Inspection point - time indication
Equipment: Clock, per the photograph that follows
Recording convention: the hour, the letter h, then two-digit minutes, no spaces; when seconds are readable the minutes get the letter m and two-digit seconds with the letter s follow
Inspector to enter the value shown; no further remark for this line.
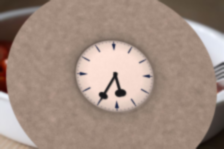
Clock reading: 5h35
